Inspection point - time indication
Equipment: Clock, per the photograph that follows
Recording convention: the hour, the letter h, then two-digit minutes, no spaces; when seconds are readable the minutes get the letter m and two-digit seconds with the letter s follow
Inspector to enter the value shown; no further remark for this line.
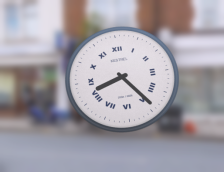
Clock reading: 8h24
